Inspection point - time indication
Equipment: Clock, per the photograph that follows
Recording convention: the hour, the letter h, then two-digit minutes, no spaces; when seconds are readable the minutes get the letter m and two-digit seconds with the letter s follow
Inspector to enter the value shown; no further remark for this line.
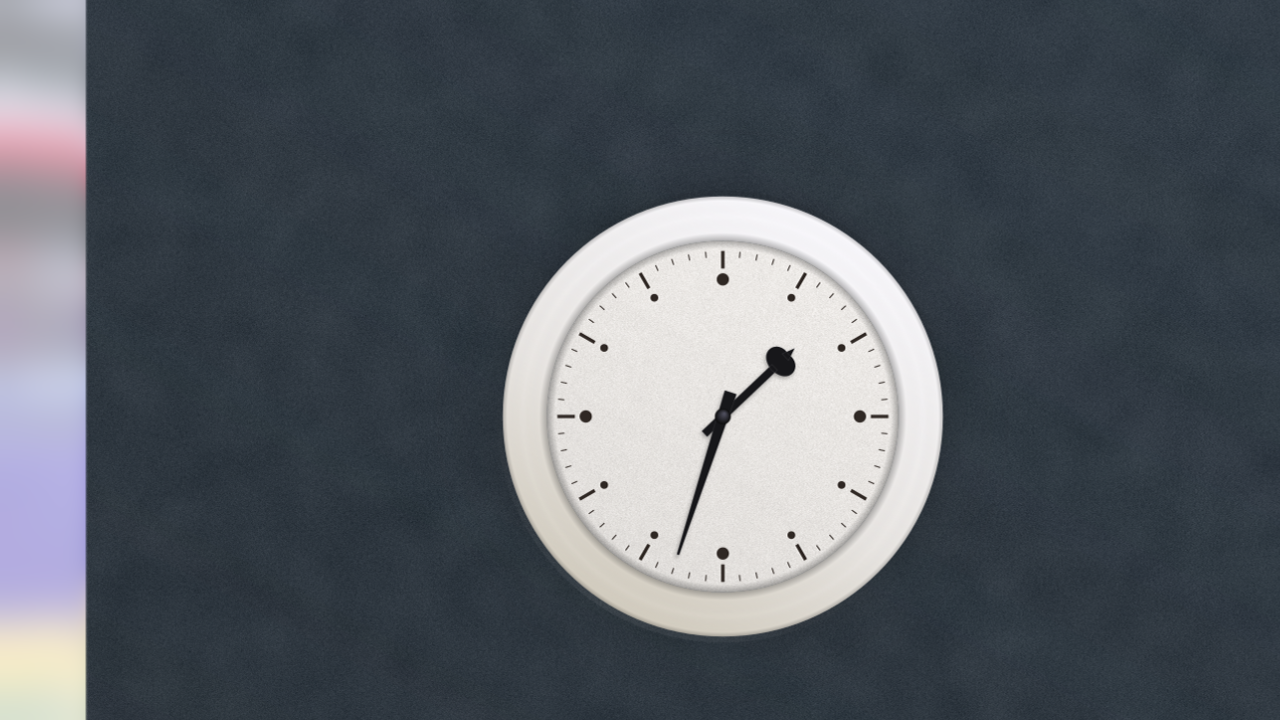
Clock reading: 1h33
